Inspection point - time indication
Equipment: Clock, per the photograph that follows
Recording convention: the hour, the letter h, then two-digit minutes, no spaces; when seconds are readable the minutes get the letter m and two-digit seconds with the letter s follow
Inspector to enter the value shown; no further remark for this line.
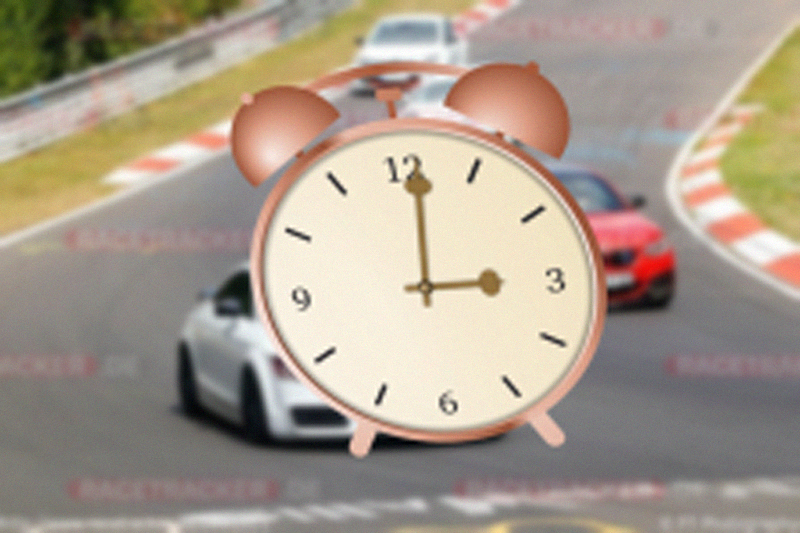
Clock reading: 3h01
